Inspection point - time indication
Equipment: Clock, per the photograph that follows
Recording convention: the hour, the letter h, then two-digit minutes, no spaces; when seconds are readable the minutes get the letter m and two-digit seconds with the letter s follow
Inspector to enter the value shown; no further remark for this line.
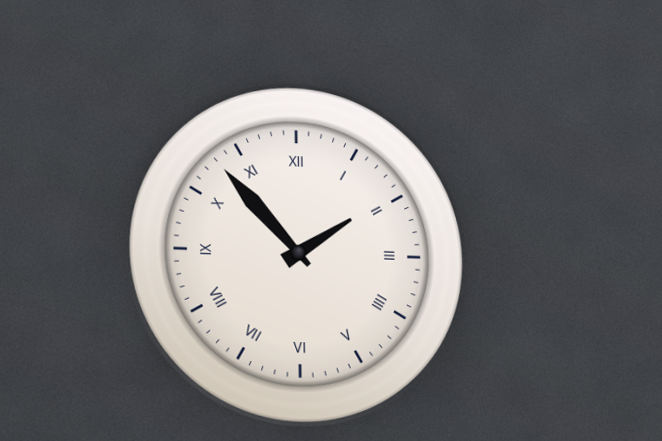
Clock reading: 1h53
